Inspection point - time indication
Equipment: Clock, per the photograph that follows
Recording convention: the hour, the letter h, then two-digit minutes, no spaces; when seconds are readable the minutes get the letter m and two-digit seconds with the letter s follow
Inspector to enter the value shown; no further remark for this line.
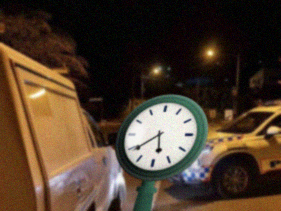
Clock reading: 5h39
